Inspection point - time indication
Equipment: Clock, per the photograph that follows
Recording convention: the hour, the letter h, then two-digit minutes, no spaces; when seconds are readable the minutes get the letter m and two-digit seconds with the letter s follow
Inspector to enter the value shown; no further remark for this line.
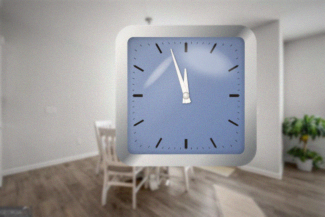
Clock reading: 11h57
